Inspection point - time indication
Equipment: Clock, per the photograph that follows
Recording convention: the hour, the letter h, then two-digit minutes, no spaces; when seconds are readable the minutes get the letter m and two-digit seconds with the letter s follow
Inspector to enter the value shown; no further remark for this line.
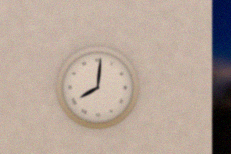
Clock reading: 8h01
